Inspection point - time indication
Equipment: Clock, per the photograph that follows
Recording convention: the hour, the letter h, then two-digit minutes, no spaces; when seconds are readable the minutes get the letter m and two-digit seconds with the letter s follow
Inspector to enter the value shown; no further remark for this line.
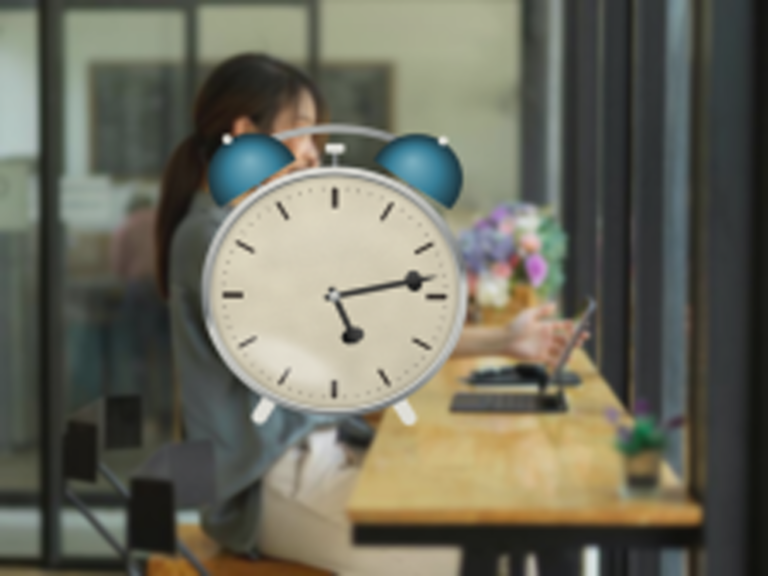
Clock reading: 5h13
